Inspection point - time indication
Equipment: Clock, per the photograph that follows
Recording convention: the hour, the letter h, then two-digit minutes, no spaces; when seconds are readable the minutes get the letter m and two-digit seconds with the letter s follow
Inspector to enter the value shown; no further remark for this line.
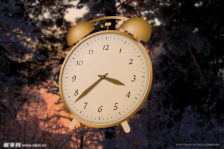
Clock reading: 3h38
